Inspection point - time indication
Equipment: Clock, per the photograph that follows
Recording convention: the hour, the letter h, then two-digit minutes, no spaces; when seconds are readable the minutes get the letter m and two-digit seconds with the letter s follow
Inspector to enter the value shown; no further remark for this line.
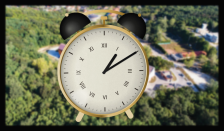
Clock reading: 1h10
